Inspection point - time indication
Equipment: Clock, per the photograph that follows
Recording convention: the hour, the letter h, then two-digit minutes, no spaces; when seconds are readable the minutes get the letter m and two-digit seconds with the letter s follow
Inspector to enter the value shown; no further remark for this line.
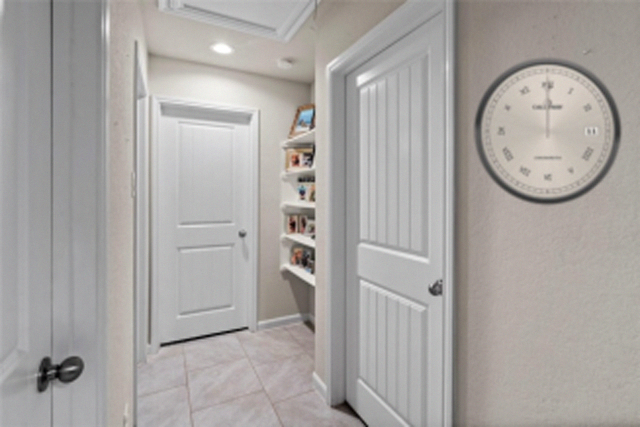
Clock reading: 12h00
